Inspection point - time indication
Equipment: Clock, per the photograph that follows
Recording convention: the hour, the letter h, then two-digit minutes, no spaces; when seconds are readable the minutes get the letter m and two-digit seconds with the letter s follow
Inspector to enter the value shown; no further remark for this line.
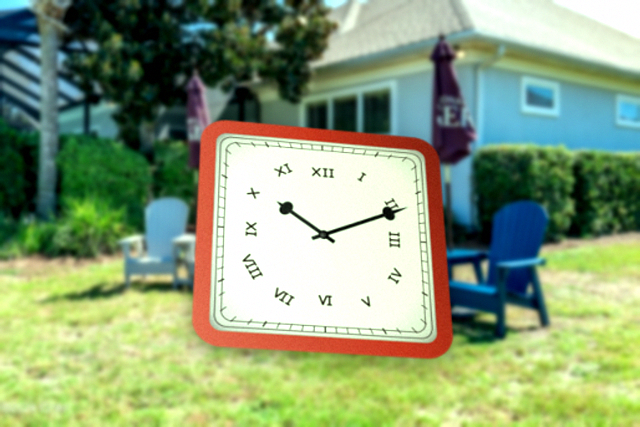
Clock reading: 10h11
